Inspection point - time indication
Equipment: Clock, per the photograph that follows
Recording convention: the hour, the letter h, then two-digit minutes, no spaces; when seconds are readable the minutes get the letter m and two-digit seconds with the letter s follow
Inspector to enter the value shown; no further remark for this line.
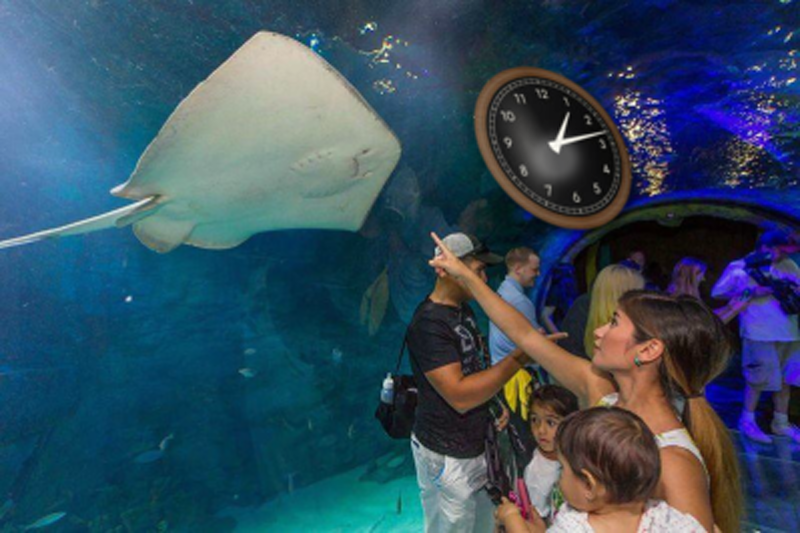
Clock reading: 1h13
